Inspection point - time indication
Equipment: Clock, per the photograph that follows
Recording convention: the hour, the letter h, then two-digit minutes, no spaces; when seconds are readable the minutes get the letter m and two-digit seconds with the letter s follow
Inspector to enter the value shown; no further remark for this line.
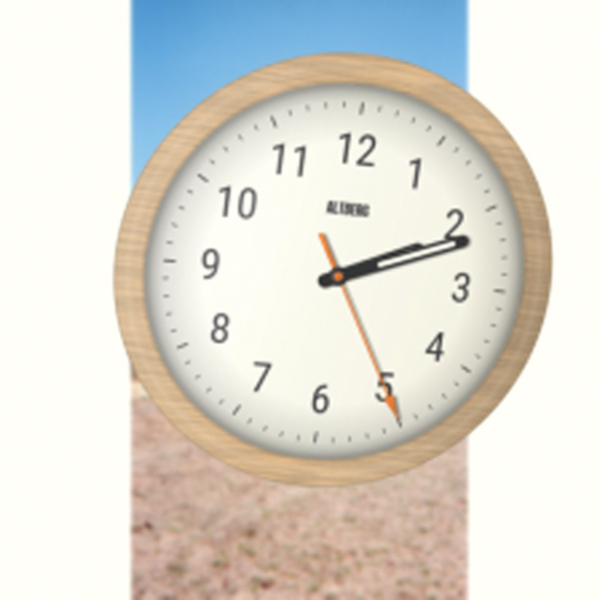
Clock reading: 2h11m25s
